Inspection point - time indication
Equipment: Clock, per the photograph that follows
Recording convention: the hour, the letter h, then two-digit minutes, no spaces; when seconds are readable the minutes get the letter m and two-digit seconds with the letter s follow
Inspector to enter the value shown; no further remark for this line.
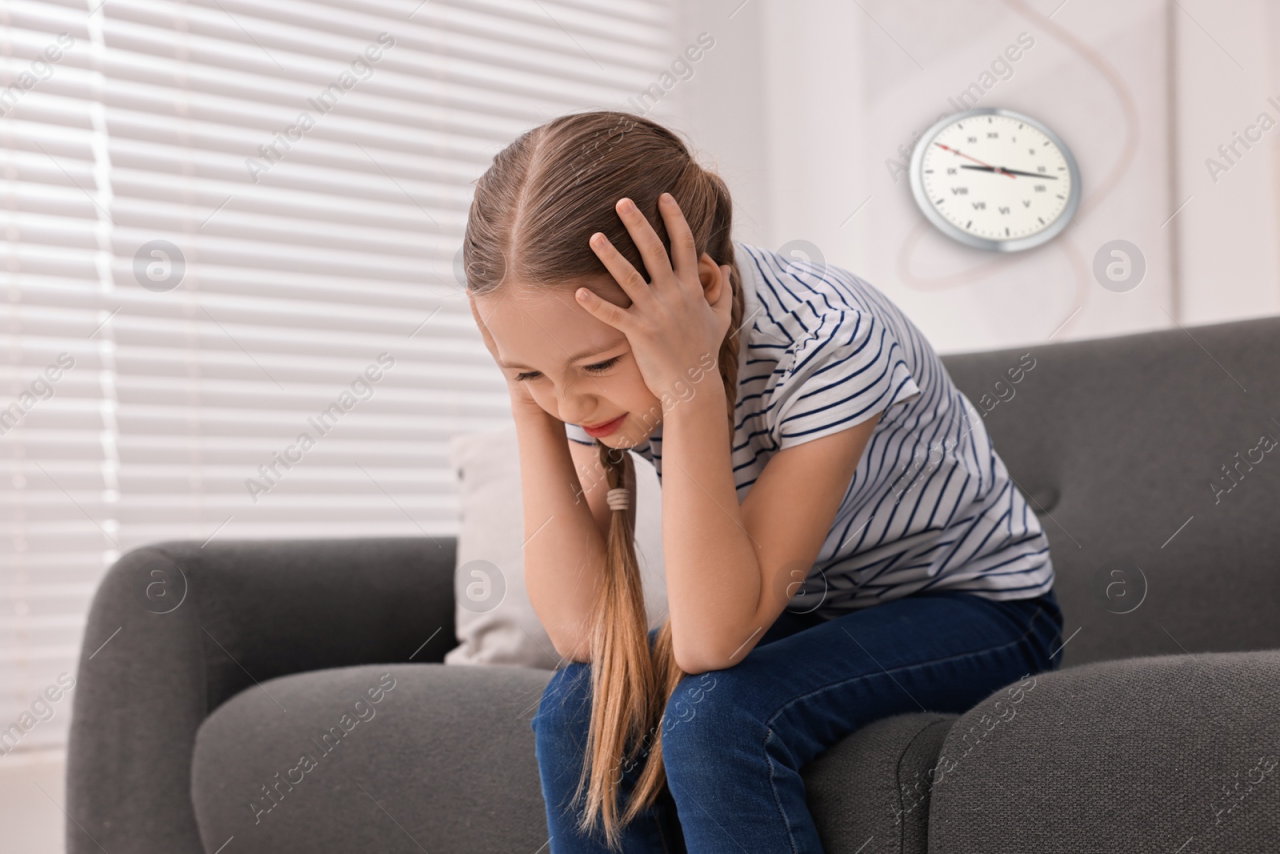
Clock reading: 9h16m50s
